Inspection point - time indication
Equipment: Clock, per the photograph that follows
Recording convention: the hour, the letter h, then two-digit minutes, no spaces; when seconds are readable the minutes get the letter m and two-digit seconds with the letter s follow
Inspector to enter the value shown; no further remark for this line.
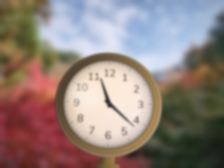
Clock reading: 11h22
